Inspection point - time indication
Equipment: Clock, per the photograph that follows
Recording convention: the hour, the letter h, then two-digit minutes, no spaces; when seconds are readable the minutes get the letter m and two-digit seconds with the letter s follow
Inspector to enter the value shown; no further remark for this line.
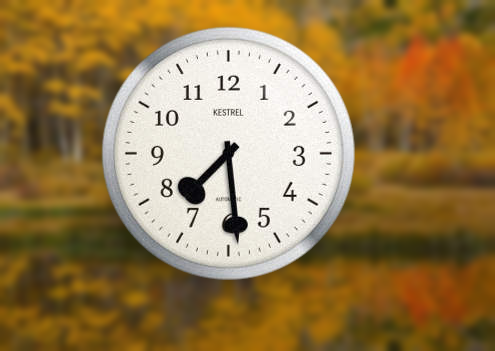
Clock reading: 7h29
